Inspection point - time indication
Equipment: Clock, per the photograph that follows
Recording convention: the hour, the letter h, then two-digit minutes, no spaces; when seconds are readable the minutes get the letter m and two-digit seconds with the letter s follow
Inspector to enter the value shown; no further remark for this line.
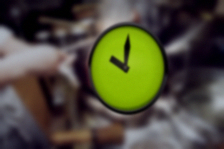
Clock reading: 10h01
